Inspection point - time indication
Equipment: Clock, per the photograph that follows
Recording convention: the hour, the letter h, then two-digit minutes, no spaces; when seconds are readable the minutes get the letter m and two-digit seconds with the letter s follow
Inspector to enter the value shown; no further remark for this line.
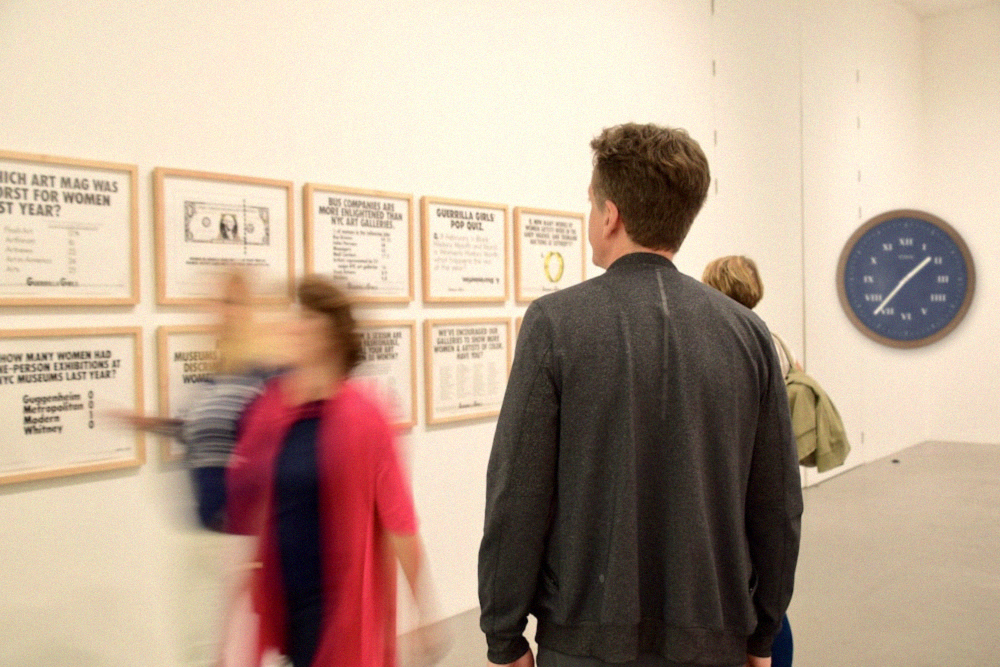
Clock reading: 1h37
